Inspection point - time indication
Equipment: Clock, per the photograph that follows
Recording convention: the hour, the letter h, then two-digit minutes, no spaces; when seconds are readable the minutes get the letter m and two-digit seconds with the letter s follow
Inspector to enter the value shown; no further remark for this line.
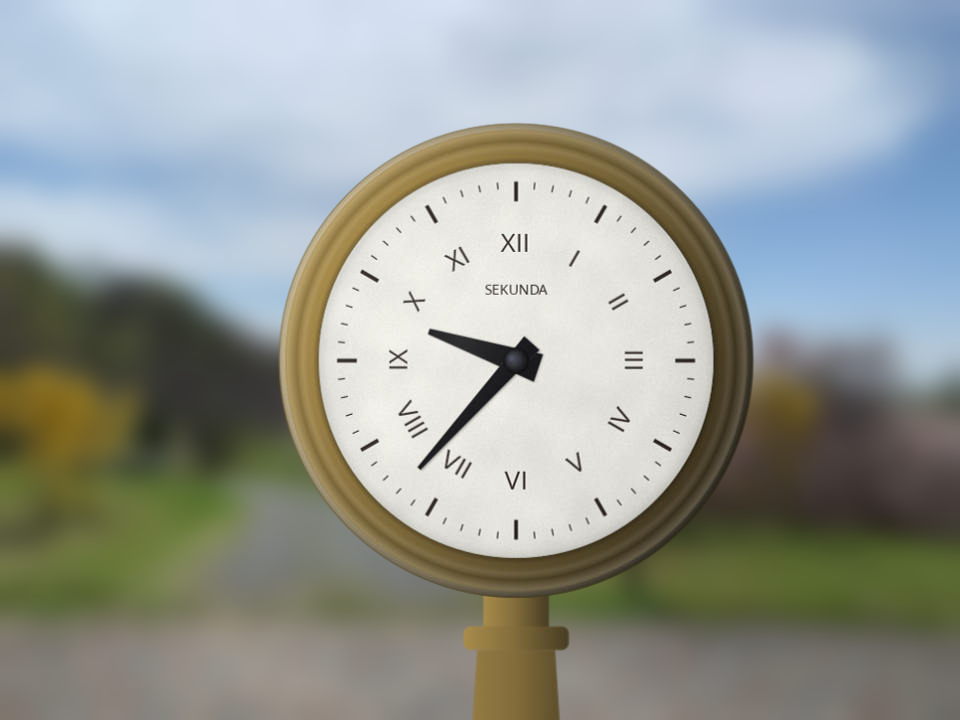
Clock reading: 9h37
